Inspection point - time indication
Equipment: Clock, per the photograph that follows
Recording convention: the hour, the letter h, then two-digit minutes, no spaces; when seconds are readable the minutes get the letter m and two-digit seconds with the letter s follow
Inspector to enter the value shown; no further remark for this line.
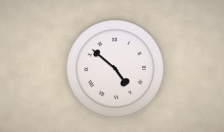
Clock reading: 4h52
